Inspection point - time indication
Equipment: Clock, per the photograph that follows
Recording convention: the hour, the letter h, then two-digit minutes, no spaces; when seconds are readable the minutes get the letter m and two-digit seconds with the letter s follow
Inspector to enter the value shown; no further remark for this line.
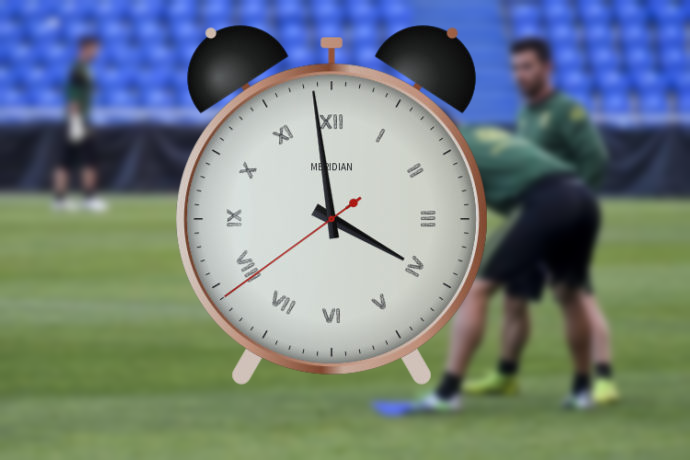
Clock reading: 3h58m39s
